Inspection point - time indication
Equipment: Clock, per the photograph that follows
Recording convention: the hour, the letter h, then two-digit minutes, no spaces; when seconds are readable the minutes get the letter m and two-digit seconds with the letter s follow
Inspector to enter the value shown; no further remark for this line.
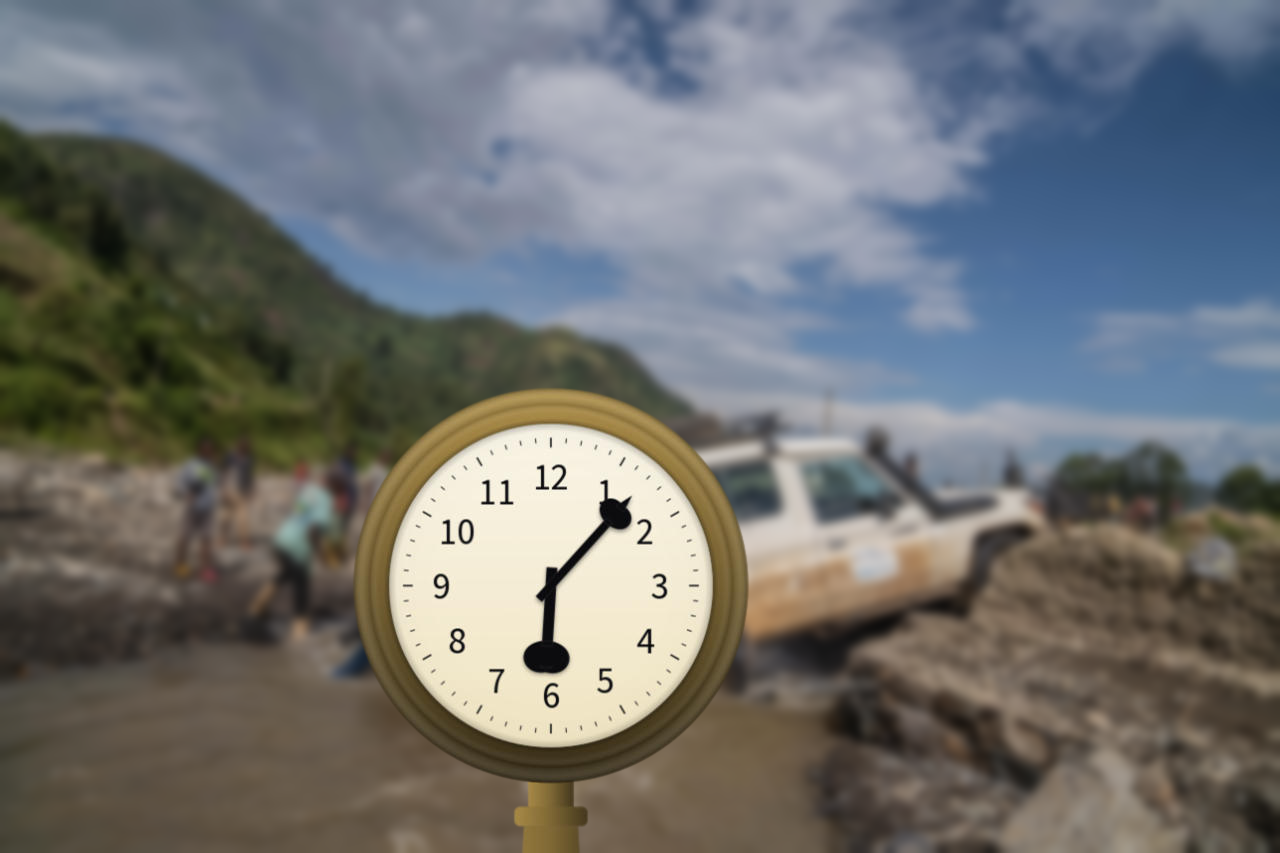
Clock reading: 6h07
